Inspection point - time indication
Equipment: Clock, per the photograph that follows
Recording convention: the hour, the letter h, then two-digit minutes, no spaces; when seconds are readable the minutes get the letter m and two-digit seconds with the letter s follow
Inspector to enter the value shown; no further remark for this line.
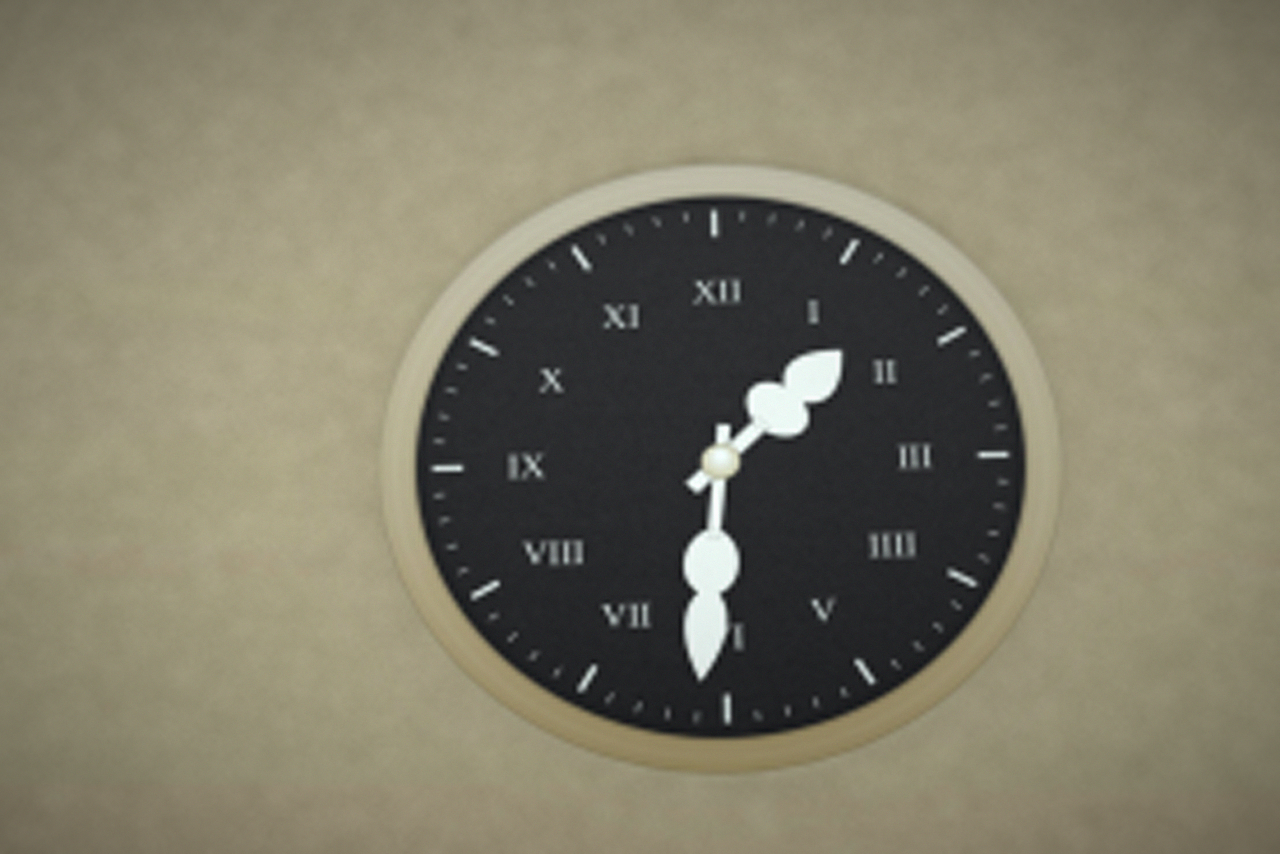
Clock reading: 1h31
